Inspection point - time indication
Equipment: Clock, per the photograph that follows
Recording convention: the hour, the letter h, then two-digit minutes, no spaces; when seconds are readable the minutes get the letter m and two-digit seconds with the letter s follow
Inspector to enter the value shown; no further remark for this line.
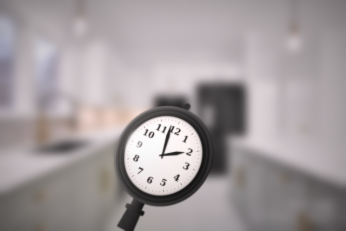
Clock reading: 1h58
